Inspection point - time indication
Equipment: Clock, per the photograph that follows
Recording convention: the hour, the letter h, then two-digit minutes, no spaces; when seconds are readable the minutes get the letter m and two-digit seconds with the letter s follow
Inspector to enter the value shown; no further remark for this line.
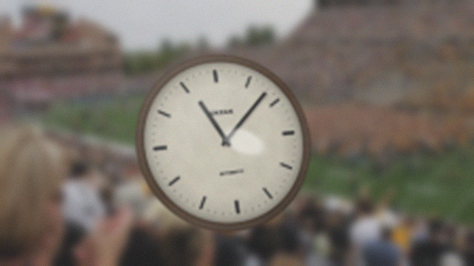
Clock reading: 11h08
